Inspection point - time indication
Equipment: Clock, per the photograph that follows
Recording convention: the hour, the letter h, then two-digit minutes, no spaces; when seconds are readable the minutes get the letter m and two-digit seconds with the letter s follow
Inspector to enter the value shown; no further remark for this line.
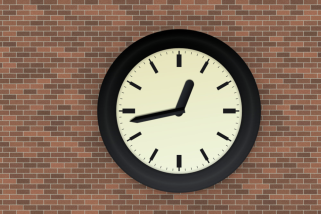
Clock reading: 12h43
